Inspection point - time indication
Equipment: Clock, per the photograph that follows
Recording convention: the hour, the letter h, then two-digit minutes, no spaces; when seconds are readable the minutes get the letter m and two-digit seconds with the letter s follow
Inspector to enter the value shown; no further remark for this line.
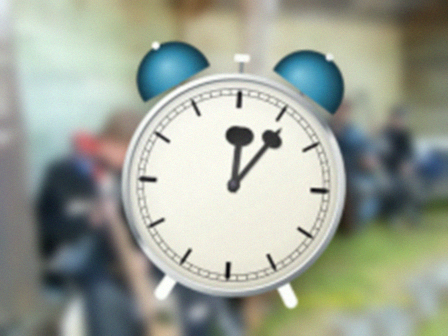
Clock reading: 12h06
